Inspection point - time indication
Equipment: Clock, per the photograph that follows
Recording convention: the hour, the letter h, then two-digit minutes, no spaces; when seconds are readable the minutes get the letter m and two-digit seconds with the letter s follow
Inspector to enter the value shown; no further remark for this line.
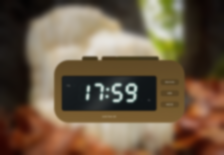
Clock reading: 17h59
